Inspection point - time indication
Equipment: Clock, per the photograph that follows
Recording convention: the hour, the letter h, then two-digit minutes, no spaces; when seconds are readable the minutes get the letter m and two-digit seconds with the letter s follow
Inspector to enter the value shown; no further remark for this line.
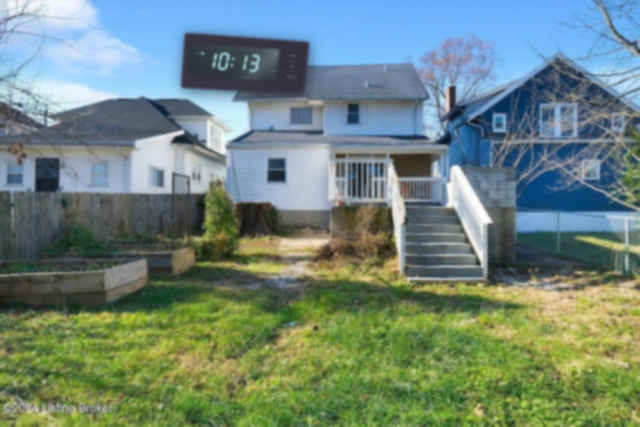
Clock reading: 10h13
